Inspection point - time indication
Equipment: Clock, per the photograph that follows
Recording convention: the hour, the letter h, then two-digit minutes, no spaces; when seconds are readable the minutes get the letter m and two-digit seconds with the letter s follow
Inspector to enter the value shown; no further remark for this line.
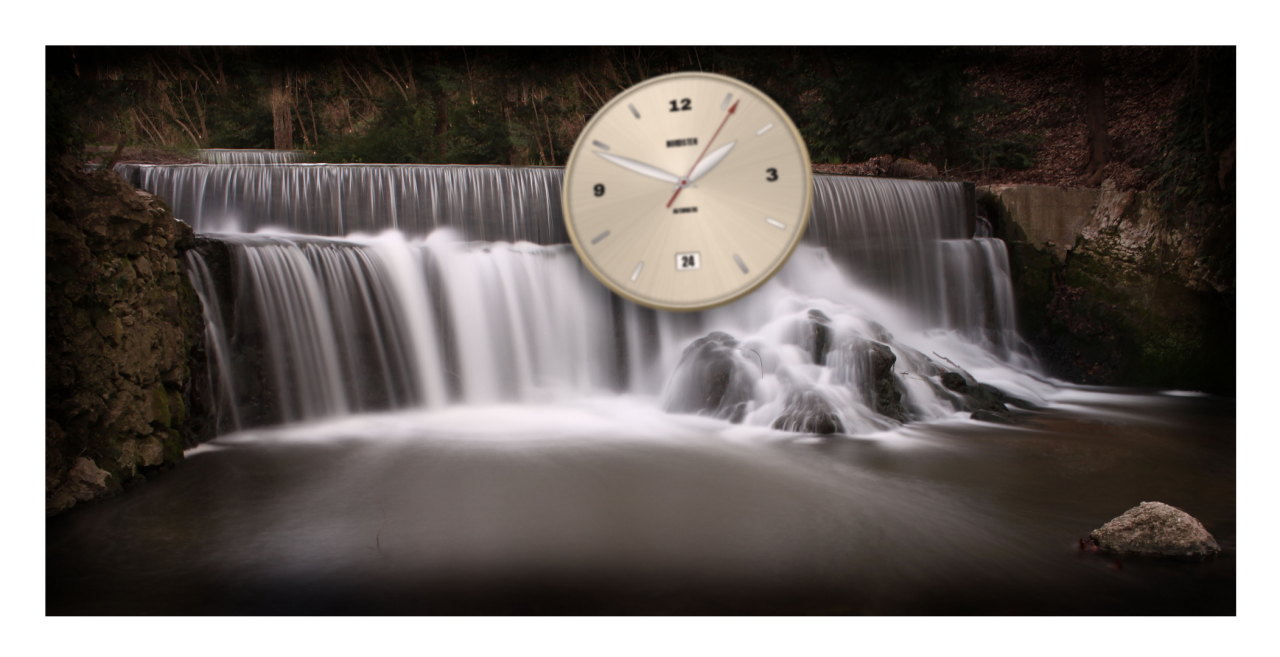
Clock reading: 1h49m06s
